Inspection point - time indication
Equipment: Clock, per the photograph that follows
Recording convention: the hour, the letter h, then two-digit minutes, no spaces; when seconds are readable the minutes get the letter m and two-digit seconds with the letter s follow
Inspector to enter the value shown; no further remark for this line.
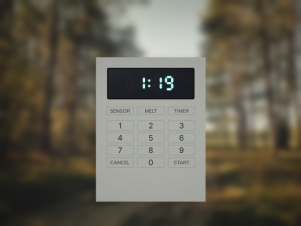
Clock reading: 1h19
